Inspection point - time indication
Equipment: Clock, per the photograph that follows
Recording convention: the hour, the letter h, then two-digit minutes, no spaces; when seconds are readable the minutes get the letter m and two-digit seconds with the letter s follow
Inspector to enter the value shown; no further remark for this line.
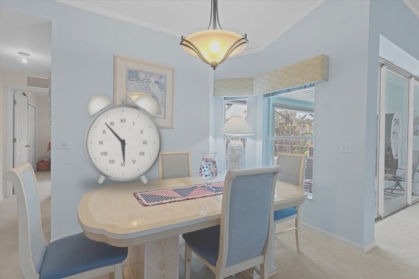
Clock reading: 5h53
